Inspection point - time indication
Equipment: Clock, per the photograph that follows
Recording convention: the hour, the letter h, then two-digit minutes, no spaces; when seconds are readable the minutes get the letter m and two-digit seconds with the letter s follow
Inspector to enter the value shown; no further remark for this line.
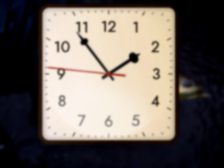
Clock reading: 1h53m46s
